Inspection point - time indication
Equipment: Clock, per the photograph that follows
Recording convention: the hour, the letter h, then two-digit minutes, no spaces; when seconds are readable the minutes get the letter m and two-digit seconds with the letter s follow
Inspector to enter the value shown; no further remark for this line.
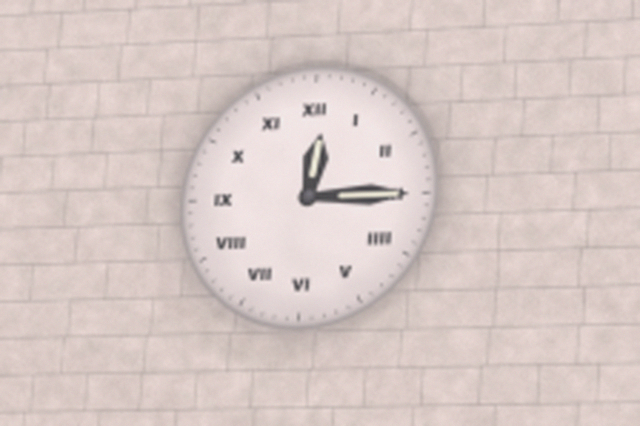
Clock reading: 12h15
